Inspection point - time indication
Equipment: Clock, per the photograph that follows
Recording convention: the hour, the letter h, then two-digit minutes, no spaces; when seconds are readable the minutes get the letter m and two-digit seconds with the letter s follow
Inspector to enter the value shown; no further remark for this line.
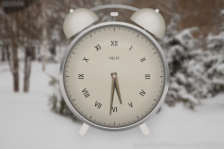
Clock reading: 5h31
